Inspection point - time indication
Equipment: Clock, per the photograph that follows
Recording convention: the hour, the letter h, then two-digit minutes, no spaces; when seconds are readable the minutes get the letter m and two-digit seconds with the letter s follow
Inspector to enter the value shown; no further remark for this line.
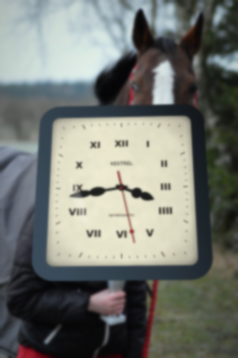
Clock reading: 3h43m28s
